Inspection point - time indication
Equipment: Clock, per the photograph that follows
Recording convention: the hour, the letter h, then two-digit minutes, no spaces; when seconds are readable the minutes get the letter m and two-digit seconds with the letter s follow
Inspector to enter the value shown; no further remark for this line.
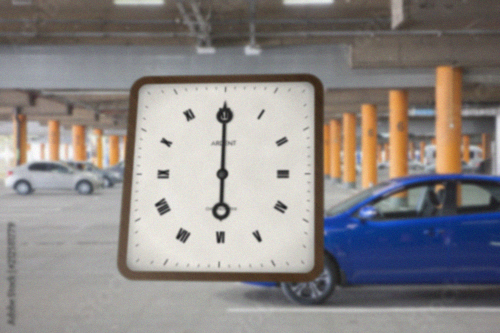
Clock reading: 6h00
